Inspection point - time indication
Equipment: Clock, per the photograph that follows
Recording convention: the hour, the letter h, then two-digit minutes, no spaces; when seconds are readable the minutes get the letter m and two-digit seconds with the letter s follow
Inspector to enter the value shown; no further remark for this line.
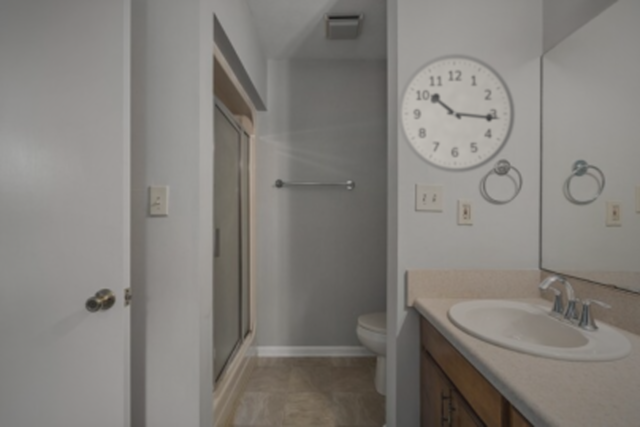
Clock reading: 10h16
